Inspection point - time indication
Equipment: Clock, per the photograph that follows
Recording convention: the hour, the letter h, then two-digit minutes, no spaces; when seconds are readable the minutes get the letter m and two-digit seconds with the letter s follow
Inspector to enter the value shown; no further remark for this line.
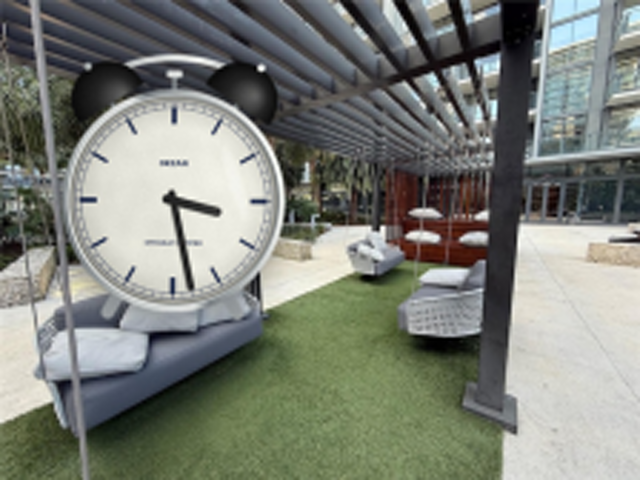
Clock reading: 3h28
